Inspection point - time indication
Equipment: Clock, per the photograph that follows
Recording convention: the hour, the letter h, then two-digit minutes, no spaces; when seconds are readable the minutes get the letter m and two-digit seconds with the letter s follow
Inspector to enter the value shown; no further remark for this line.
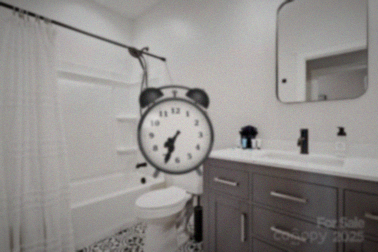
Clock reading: 7h34
